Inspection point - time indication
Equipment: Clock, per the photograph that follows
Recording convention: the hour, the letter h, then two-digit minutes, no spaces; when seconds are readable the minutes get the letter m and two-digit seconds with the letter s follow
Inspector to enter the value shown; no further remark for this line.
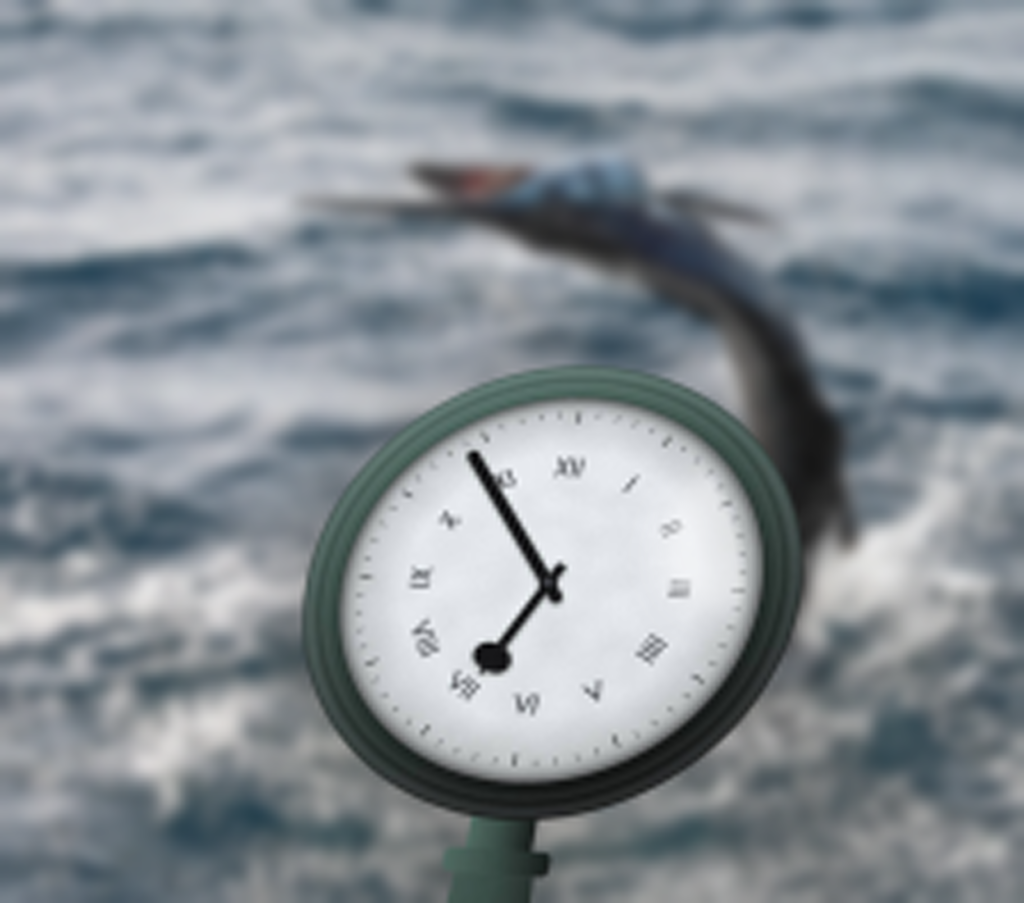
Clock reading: 6h54
